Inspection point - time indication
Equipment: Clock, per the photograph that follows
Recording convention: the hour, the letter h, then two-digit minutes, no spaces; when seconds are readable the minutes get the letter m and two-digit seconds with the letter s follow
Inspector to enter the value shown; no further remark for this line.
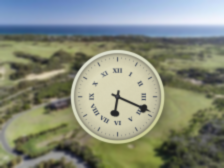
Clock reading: 6h19
